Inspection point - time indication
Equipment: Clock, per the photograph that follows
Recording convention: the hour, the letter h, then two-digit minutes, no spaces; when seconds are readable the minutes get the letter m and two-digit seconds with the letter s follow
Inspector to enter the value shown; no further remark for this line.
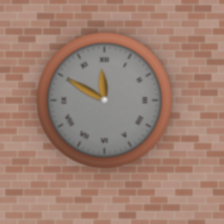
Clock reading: 11h50
